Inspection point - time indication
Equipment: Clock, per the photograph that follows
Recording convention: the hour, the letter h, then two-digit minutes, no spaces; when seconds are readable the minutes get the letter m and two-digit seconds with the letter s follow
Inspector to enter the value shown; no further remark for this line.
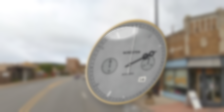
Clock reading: 2h11
